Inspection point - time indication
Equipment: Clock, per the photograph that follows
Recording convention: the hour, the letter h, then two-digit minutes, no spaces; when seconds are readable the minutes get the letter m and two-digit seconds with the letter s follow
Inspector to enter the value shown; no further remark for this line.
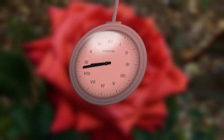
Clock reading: 8h43
